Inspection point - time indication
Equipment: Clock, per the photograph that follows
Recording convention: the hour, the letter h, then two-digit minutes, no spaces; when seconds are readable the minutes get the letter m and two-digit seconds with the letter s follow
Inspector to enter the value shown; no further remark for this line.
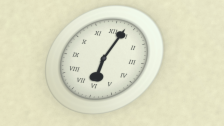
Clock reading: 6h03
